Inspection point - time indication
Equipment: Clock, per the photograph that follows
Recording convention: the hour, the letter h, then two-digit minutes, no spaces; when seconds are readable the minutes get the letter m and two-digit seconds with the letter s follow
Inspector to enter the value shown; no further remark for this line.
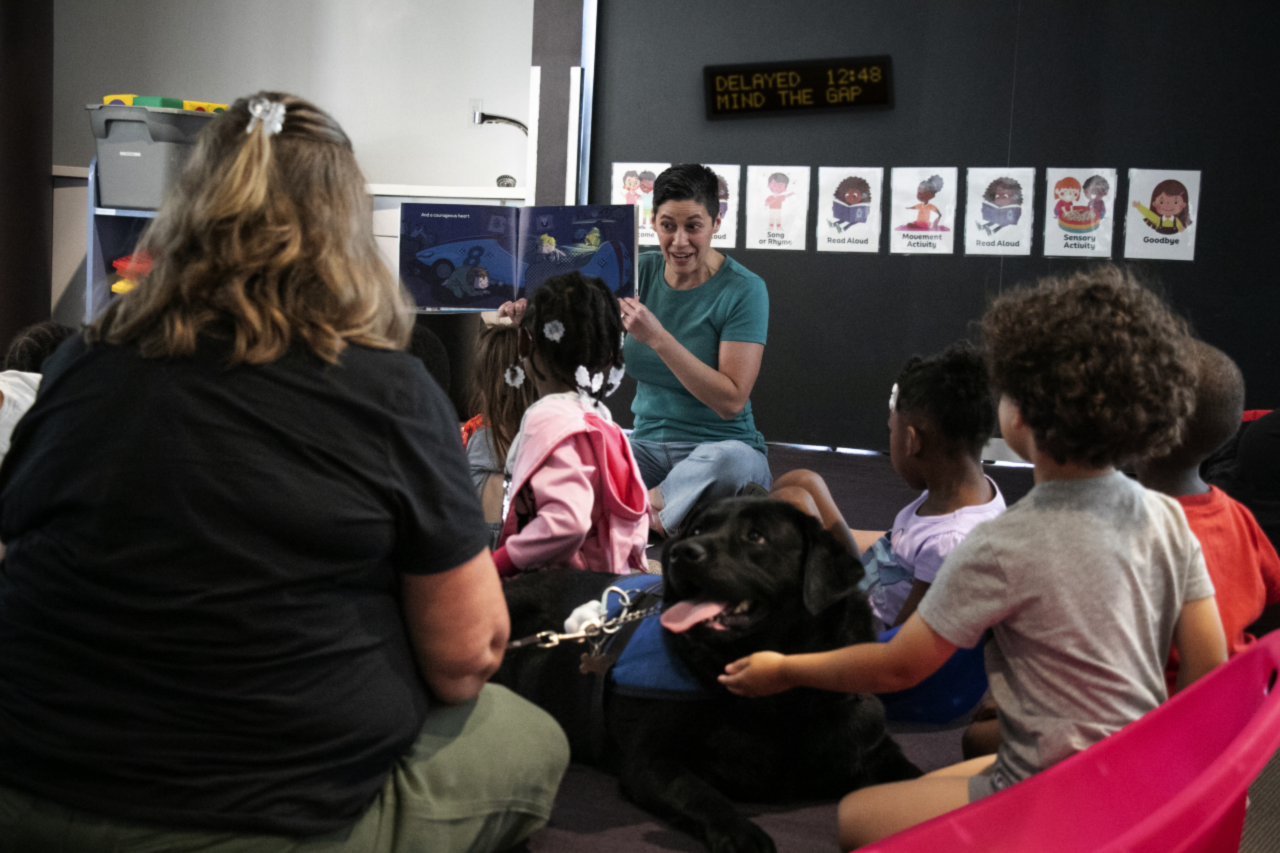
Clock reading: 12h48
